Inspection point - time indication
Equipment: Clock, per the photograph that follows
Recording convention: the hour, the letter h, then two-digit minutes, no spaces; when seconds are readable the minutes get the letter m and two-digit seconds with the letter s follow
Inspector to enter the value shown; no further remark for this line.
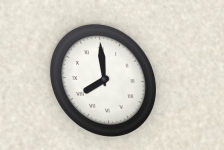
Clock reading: 8h00
